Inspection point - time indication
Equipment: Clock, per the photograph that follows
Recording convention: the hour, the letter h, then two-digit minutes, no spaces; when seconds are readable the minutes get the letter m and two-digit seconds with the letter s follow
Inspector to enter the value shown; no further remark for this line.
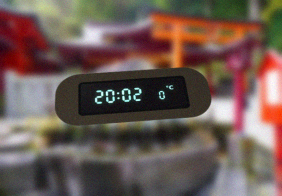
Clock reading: 20h02
